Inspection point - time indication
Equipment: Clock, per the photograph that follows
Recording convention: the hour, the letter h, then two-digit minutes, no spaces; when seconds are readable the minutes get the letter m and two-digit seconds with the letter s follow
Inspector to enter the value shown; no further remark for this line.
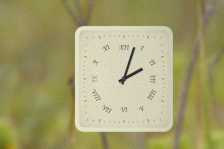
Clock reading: 2h03
